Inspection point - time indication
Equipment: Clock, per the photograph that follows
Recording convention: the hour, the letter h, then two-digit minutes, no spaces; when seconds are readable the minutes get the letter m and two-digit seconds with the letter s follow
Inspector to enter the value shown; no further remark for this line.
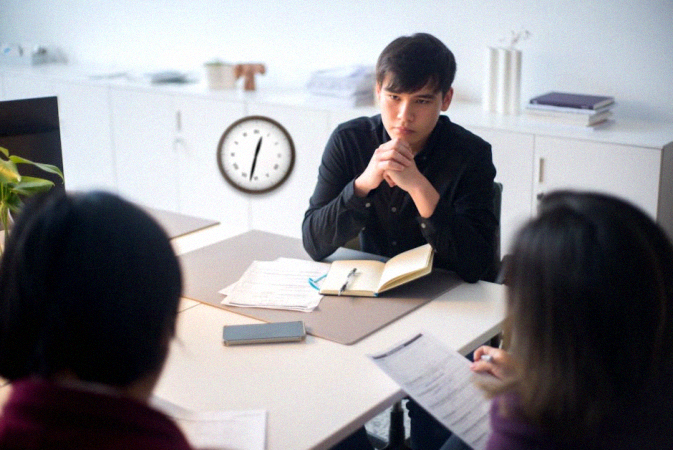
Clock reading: 12h32
